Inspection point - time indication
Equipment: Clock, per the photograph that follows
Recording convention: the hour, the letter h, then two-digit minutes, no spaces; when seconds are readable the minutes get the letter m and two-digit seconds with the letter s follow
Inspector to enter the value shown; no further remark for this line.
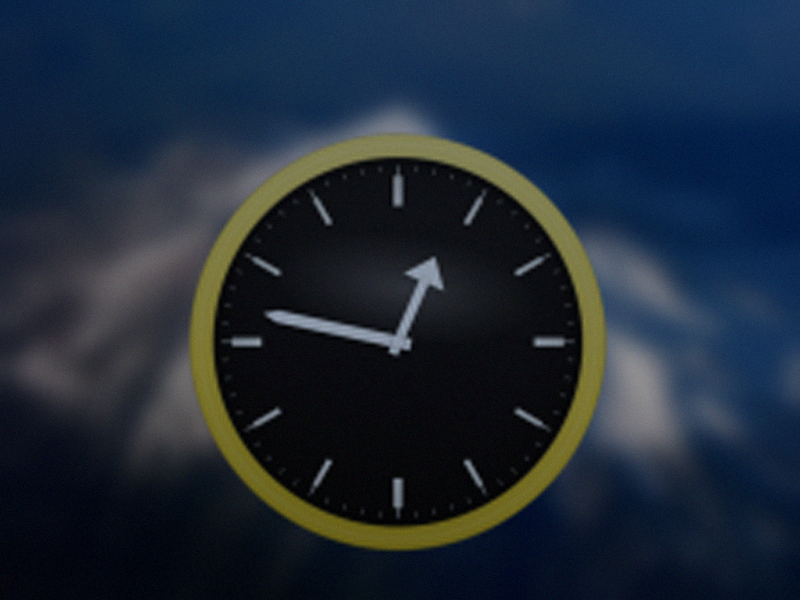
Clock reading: 12h47
